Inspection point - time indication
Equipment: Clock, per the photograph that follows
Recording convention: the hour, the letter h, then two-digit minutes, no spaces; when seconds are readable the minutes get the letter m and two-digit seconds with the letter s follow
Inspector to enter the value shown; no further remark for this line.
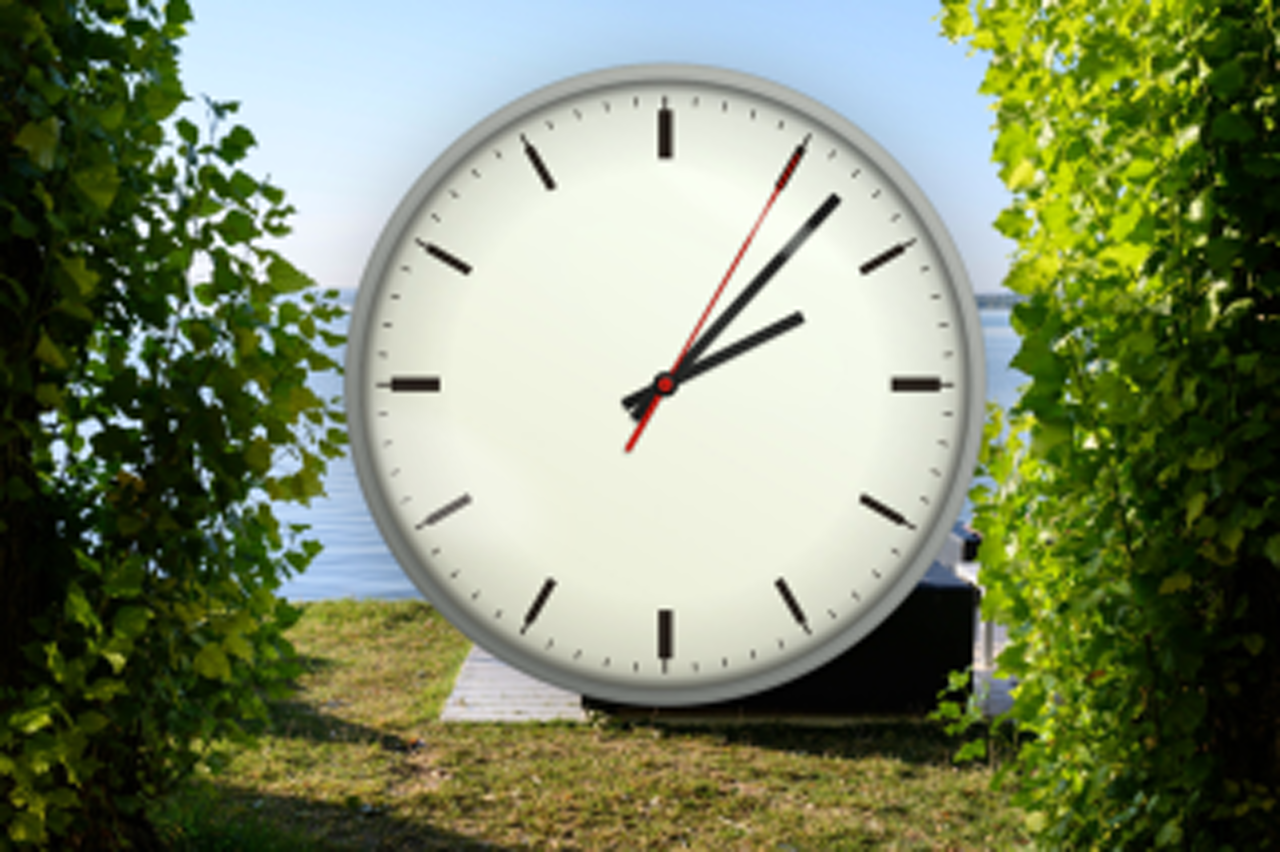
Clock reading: 2h07m05s
